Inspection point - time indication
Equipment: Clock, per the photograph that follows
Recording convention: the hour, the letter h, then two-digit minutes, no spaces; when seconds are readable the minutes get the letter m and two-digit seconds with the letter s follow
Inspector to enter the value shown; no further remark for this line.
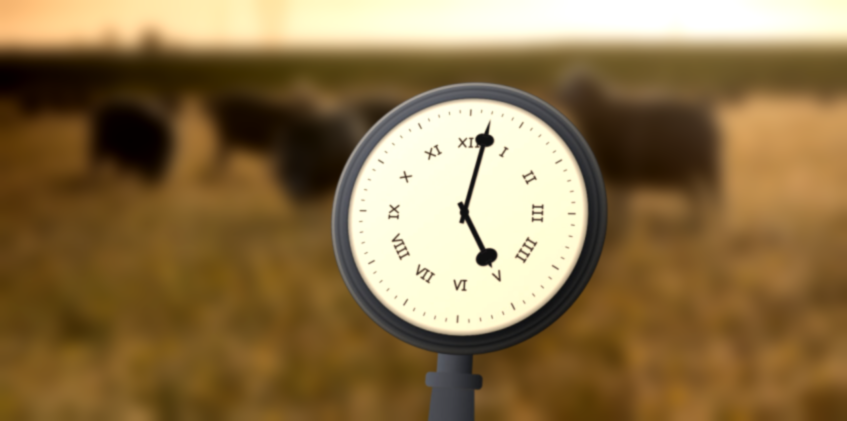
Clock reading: 5h02
